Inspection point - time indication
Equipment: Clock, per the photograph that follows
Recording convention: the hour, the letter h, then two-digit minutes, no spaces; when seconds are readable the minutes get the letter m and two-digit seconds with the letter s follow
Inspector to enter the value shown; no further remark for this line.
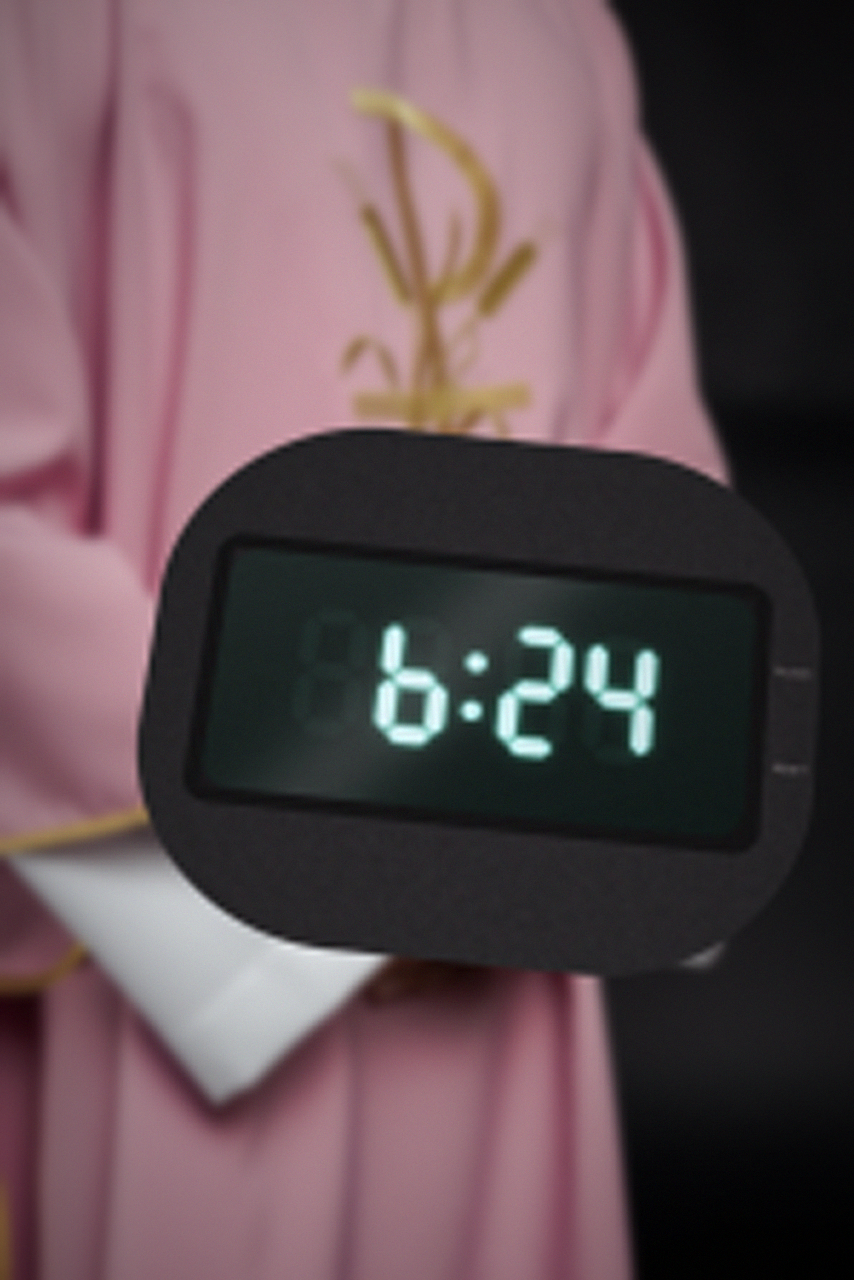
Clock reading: 6h24
